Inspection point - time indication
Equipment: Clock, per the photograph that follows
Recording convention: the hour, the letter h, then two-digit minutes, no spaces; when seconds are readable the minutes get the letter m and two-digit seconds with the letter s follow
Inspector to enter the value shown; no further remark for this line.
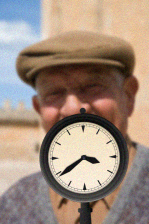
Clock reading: 3h39
